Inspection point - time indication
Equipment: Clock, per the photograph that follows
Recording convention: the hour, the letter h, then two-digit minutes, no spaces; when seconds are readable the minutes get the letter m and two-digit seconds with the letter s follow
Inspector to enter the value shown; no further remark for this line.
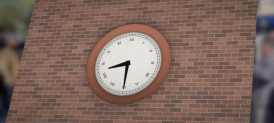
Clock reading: 8h30
